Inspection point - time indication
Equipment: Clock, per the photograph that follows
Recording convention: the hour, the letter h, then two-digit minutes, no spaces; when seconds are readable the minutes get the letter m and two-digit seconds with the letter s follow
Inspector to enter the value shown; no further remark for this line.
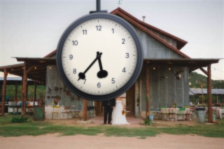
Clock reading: 5h37
